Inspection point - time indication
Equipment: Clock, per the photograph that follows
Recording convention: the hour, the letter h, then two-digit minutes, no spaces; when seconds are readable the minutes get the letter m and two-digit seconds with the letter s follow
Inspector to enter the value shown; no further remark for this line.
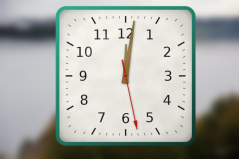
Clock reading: 12h01m28s
